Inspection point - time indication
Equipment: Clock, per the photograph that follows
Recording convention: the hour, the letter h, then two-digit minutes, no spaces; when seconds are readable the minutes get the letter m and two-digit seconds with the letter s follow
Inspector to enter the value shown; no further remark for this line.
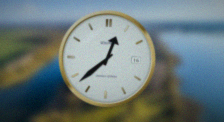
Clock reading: 12h38
